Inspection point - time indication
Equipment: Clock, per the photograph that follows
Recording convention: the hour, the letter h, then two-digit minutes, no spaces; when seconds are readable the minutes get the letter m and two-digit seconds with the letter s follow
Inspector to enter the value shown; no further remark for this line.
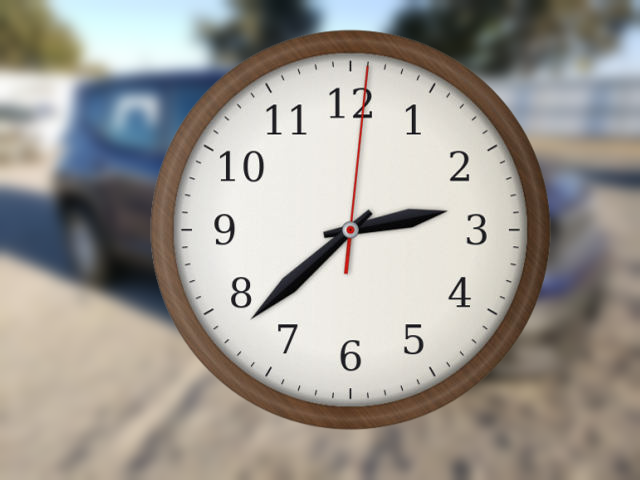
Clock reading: 2h38m01s
